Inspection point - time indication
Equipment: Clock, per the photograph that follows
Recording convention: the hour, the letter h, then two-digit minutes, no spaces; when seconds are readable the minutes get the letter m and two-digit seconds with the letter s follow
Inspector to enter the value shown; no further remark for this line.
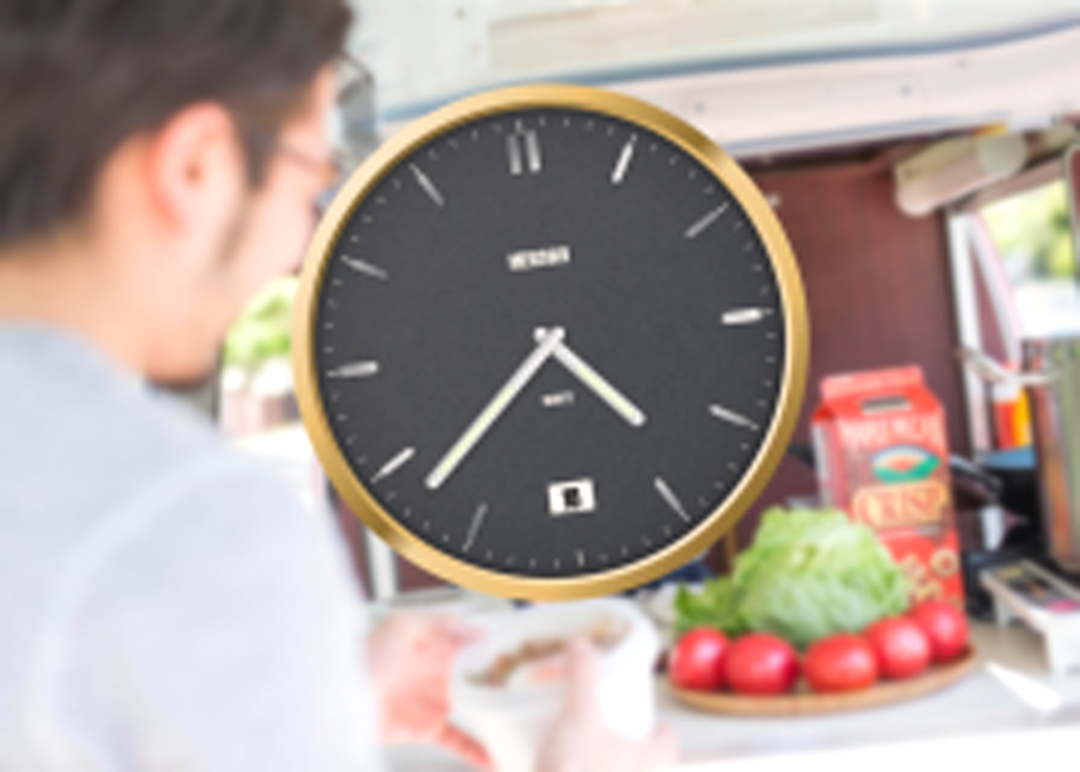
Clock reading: 4h38
